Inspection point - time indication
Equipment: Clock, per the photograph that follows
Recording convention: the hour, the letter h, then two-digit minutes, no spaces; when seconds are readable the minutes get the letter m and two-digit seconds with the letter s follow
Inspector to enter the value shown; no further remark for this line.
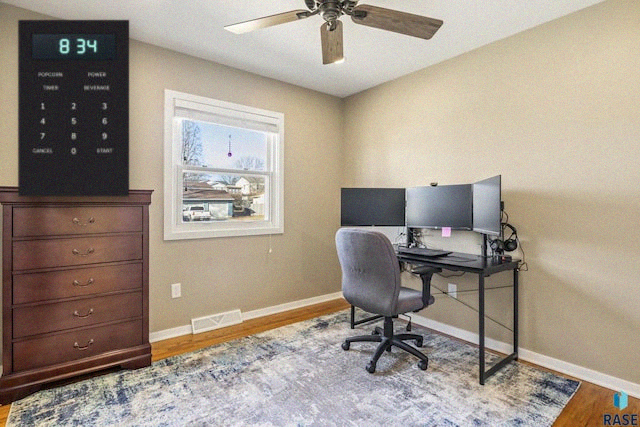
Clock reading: 8h34
